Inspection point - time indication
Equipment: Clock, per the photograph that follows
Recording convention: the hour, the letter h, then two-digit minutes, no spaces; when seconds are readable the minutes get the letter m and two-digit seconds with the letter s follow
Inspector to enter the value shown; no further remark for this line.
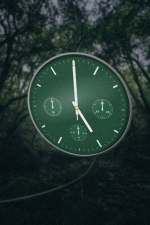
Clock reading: 5h00
